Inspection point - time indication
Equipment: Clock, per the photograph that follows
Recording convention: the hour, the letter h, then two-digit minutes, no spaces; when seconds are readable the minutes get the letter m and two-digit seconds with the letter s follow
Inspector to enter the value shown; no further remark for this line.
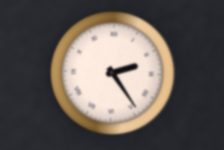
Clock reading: 2h24
